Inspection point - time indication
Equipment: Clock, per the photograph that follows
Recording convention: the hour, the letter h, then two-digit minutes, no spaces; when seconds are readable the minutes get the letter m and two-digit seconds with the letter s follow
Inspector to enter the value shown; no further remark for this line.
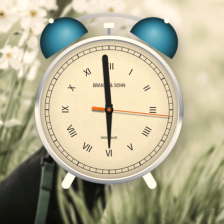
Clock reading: 5h59m16s
